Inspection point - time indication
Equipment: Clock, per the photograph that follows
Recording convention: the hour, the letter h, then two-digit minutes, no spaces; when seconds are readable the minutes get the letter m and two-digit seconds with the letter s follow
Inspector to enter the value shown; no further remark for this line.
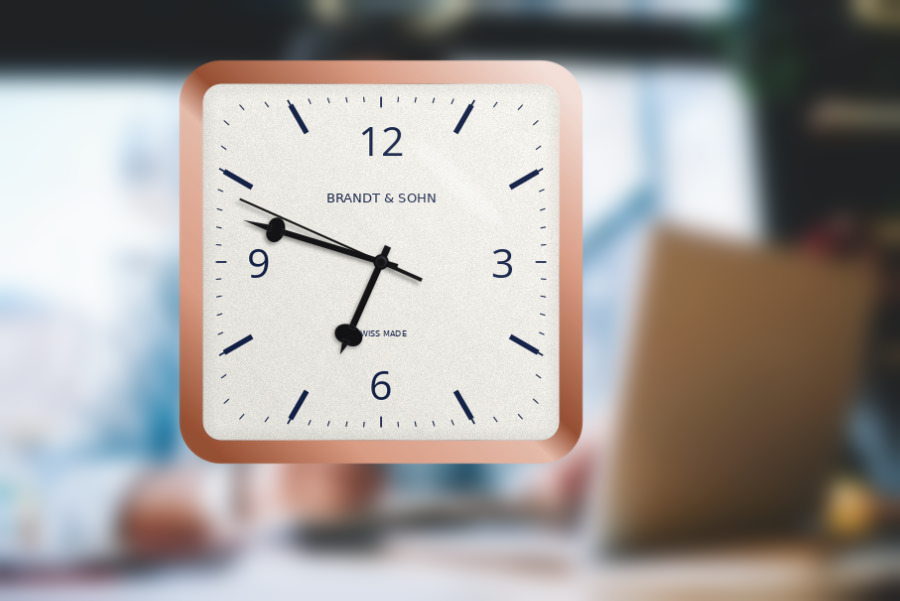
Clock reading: 6h47m49s
